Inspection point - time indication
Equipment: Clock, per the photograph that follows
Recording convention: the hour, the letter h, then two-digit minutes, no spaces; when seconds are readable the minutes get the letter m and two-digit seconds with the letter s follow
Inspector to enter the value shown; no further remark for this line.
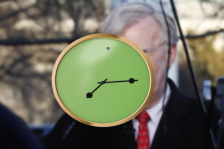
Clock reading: 7h13
